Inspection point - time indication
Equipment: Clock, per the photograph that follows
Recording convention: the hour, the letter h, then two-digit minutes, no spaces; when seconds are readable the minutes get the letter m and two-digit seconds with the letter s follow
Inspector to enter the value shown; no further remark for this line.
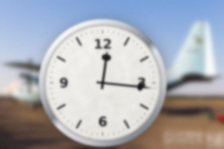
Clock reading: 12h16
